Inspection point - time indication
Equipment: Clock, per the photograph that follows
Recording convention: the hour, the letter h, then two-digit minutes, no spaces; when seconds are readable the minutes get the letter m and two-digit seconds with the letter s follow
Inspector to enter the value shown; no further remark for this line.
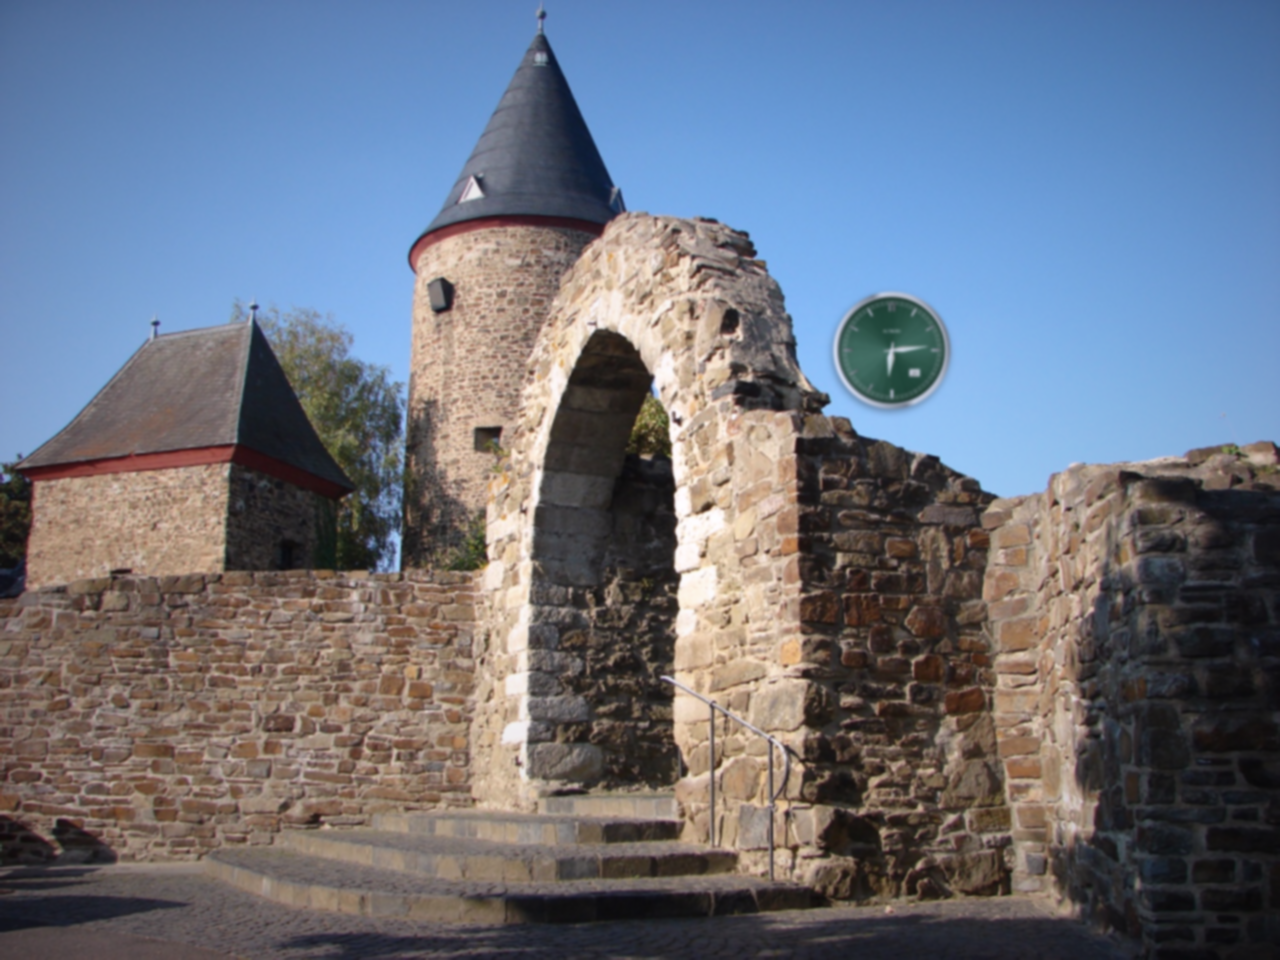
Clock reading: 6h14
